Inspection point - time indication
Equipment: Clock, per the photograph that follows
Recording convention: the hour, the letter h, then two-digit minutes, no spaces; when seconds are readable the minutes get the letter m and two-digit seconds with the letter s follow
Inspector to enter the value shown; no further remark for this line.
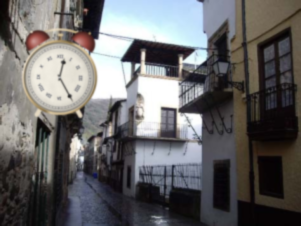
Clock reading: 12h25
